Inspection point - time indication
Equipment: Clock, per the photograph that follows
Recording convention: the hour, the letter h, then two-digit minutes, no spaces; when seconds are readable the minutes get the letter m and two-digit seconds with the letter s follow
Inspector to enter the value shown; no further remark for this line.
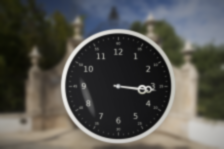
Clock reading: 3h16
